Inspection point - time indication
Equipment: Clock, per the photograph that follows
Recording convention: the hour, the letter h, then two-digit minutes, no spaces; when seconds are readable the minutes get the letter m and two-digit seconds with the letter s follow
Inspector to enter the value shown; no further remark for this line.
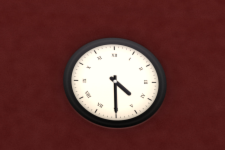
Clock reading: 4h30
